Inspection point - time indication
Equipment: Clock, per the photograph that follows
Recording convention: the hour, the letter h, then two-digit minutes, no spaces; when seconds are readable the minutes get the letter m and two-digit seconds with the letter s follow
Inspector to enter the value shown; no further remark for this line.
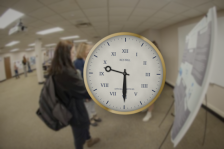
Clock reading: 9h30
